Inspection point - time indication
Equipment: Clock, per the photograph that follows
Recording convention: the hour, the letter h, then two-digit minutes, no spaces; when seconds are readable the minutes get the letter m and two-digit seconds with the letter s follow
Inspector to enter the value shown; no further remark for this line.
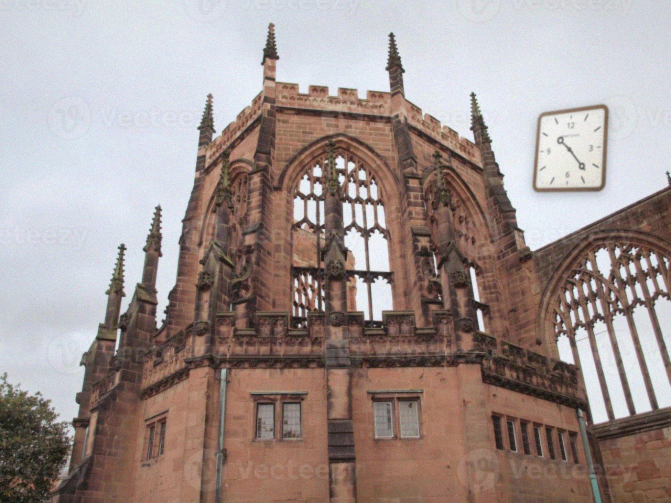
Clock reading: 10h23
